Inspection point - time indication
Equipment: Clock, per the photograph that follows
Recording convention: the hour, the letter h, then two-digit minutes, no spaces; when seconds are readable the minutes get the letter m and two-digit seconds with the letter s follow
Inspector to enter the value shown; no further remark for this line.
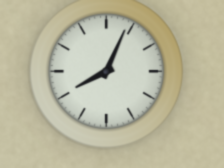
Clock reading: 8h04
